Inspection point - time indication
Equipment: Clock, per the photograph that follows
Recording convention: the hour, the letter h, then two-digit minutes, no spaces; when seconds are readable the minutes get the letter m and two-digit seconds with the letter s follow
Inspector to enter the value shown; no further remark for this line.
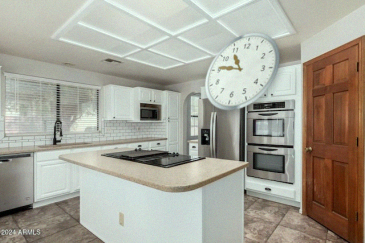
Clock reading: 10h46
